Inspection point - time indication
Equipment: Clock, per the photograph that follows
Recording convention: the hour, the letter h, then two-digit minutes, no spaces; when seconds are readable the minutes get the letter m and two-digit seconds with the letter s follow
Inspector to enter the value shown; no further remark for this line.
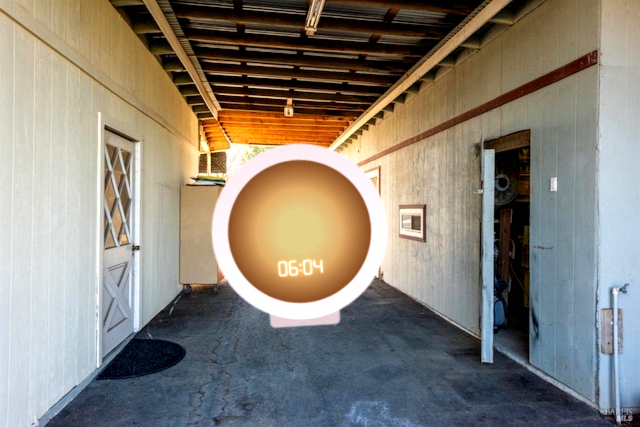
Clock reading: 6h04
